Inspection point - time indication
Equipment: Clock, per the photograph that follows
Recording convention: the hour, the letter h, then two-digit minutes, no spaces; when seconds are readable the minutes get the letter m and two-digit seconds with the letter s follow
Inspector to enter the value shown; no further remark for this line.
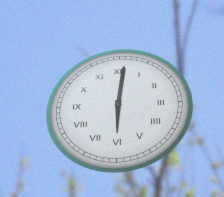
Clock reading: 6h01
